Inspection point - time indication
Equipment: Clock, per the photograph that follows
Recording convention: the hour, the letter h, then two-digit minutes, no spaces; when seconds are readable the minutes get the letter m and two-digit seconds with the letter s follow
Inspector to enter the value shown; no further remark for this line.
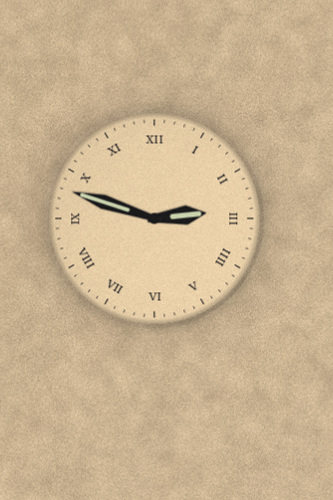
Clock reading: 2h48
